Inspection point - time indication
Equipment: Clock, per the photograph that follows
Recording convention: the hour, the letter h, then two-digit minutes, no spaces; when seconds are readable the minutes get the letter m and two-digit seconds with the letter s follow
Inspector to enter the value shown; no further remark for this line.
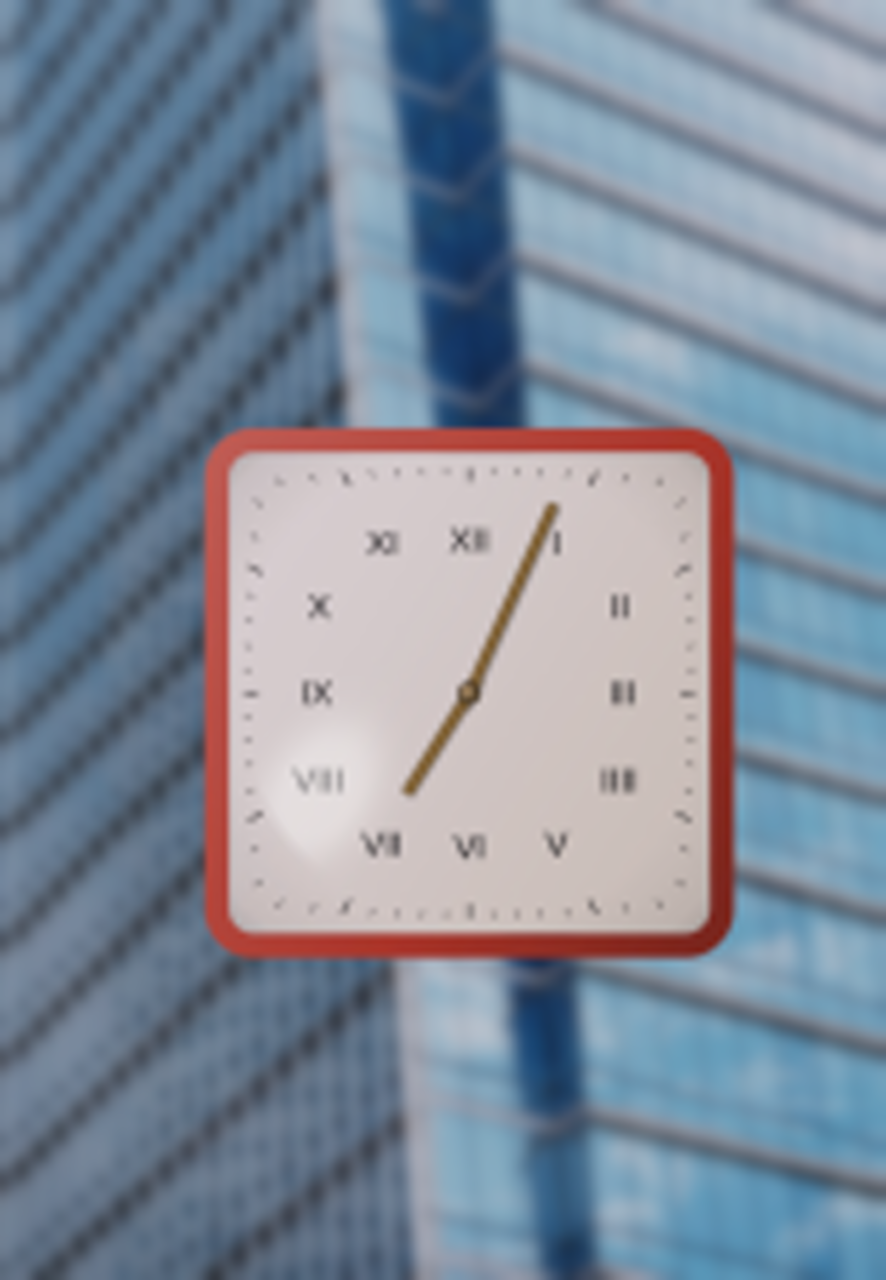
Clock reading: 7h04
